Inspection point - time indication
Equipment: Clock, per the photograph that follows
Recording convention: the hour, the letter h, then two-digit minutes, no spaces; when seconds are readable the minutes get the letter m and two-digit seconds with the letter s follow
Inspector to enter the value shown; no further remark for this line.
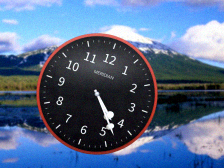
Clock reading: 4h23
